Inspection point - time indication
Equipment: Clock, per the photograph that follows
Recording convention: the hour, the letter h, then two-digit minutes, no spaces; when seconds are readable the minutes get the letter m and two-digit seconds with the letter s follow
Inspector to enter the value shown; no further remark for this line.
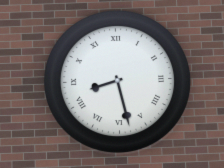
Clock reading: 8h28
